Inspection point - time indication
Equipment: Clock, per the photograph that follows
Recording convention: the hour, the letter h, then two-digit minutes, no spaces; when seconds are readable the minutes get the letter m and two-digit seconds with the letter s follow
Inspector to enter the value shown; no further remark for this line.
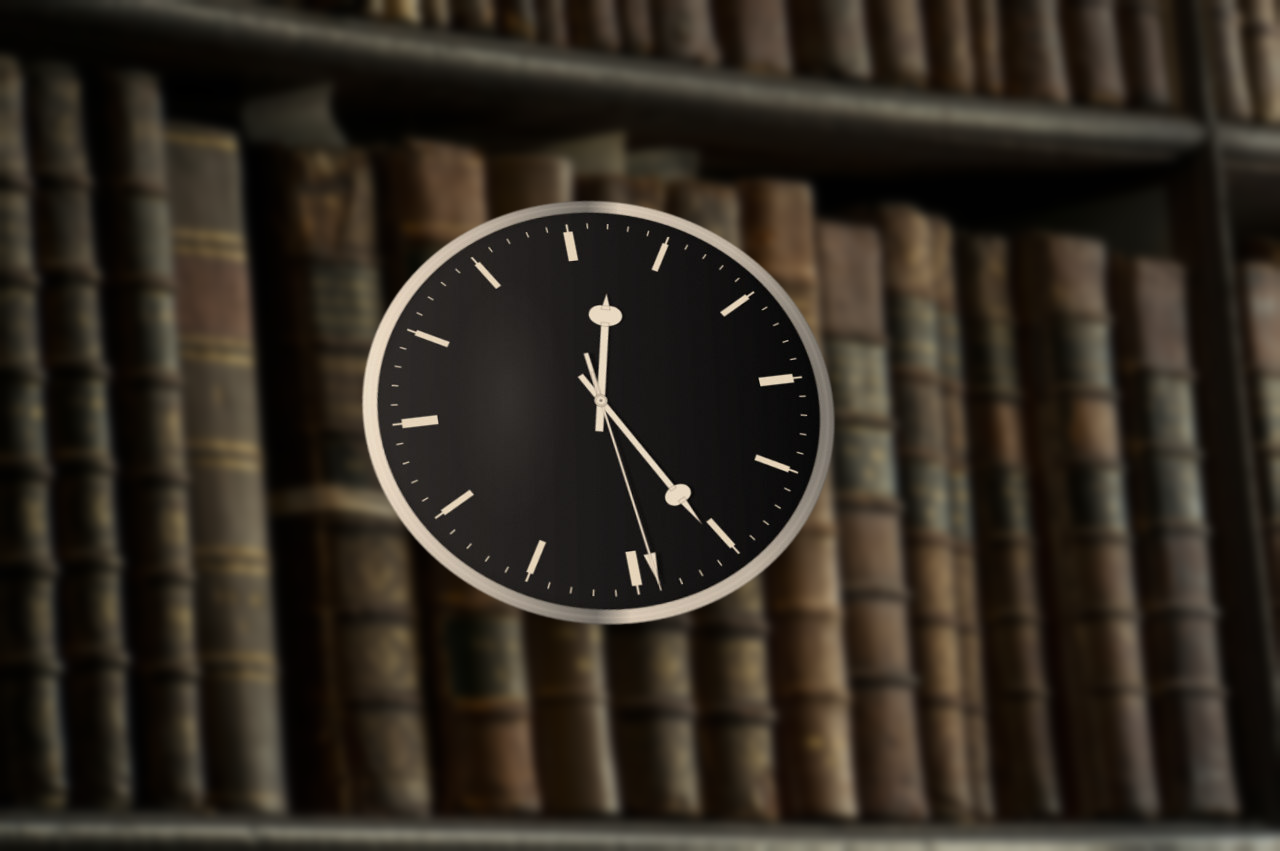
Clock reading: 12h25m29s
